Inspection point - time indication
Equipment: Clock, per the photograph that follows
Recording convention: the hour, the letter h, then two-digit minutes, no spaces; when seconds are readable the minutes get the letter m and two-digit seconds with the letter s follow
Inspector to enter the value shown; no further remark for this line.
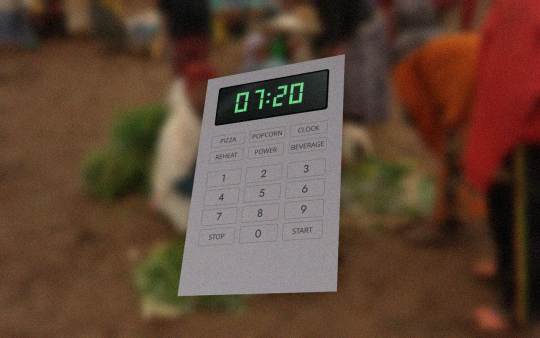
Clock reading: 7h20
